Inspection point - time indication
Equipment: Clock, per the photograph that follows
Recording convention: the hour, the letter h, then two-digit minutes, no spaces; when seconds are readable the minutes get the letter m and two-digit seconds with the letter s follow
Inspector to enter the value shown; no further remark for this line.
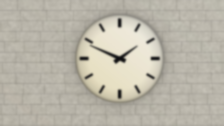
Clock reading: 1h49
